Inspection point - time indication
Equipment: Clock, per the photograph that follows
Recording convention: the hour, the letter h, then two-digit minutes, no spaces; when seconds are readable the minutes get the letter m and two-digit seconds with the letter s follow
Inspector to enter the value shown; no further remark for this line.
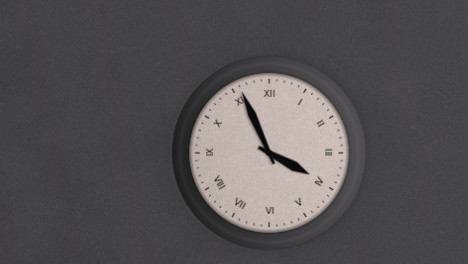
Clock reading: 3h56
